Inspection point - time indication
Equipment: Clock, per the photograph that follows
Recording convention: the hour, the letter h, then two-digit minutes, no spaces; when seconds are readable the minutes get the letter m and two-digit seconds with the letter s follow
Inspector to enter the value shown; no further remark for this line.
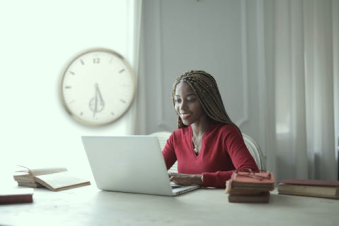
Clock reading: 5h31
